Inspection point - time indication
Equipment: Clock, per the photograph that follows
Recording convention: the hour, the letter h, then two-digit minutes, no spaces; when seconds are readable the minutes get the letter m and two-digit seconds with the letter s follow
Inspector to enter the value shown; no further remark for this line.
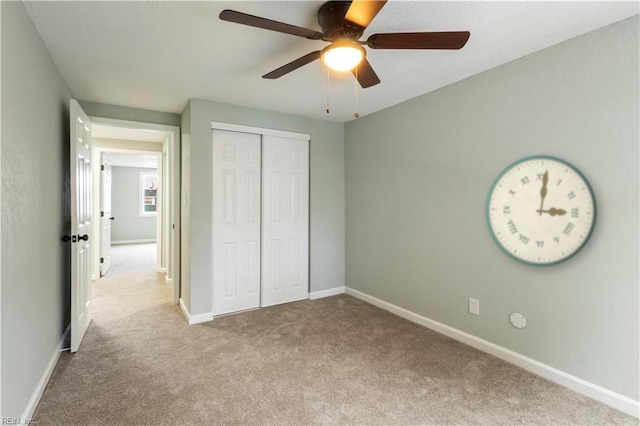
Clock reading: 3h01
